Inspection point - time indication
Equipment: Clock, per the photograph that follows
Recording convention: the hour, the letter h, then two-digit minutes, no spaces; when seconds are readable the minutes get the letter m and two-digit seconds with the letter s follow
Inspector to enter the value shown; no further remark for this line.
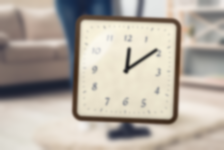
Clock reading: 12h09
